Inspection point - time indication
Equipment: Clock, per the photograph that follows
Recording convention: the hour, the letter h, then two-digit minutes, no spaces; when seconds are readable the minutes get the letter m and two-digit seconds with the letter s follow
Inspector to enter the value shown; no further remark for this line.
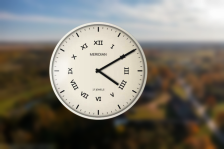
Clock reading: 4h10
